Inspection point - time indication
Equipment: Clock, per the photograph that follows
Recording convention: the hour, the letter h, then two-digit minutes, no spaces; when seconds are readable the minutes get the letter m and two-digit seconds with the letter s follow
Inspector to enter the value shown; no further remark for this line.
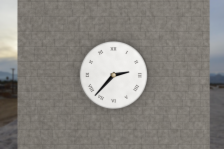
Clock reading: 2h37
